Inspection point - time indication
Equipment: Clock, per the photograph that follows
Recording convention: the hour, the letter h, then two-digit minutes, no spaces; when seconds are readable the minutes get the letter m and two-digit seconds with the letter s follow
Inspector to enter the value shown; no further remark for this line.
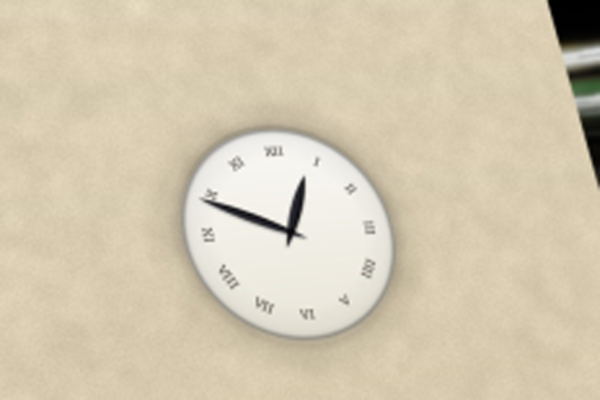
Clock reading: 12h49
